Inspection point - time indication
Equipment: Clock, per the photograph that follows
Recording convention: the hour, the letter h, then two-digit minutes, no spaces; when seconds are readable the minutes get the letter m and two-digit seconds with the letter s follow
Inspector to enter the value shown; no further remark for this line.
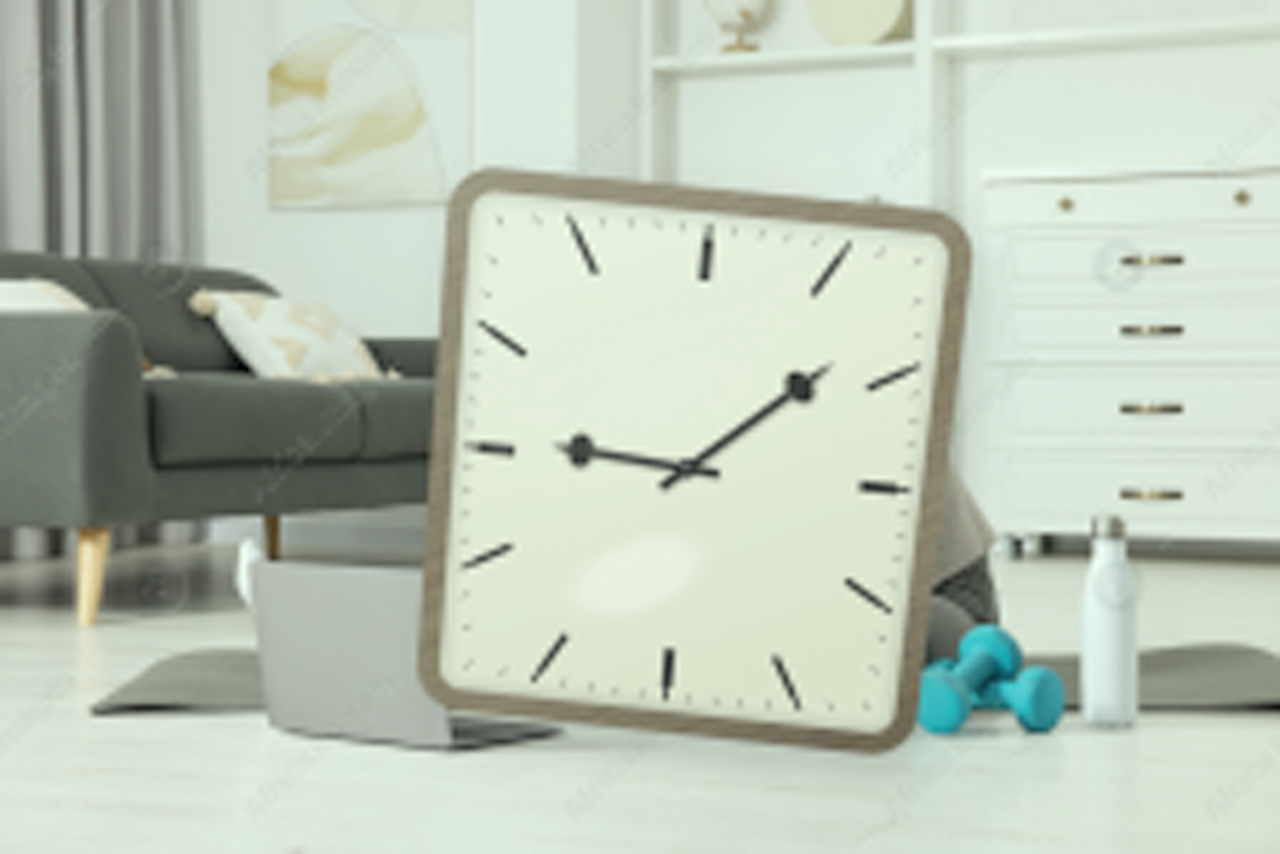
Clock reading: 9h08
